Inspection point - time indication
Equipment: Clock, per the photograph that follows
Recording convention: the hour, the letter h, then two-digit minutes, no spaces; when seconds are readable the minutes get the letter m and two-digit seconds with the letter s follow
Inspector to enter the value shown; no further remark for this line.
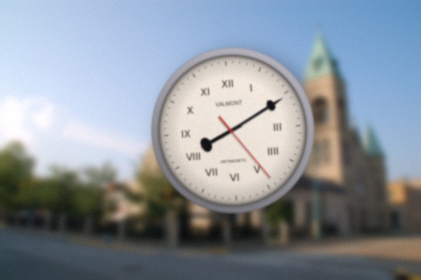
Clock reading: 8h10m24s
